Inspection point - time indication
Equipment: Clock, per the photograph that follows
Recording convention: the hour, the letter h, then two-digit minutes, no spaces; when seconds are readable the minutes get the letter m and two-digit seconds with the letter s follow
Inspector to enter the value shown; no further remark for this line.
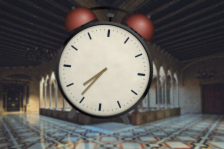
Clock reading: 7h36
